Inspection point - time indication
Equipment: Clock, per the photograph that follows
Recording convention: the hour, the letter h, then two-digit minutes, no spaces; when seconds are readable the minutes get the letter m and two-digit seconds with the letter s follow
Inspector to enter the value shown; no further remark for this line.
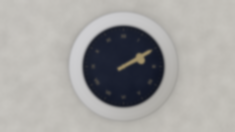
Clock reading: 2h10
